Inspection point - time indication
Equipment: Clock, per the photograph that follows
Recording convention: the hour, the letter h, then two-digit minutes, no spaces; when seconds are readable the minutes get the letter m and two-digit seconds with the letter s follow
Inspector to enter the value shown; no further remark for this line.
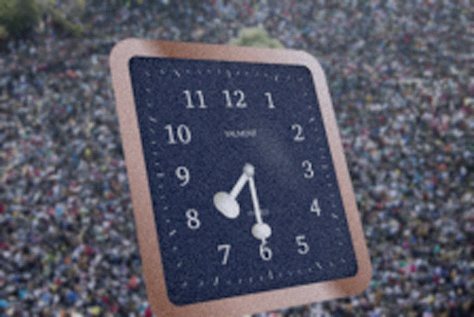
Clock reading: 7h30
